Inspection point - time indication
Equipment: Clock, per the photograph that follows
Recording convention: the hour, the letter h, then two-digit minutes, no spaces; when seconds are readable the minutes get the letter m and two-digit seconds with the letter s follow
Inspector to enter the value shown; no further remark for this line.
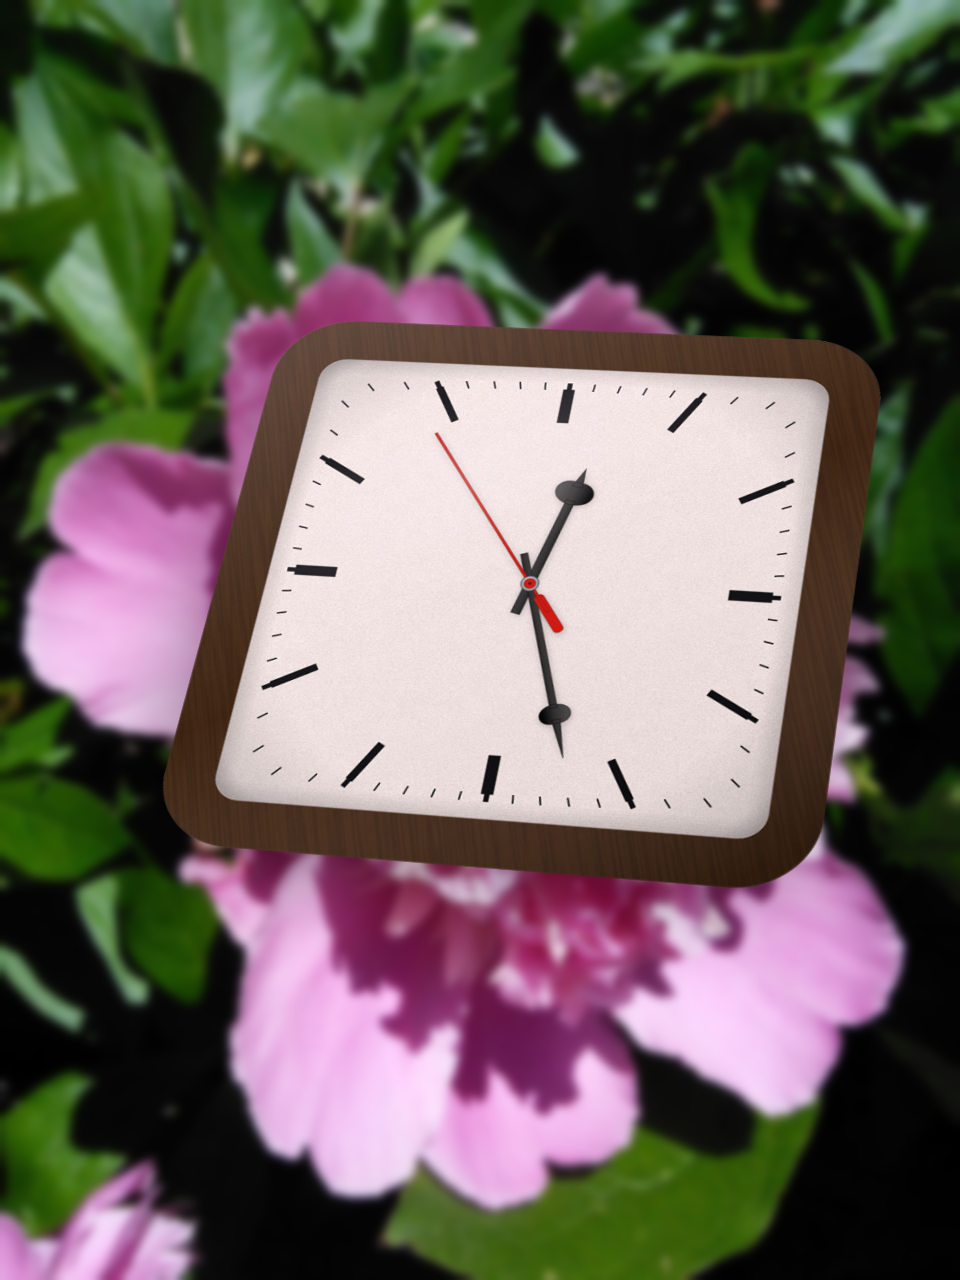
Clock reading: 12h26m54s
